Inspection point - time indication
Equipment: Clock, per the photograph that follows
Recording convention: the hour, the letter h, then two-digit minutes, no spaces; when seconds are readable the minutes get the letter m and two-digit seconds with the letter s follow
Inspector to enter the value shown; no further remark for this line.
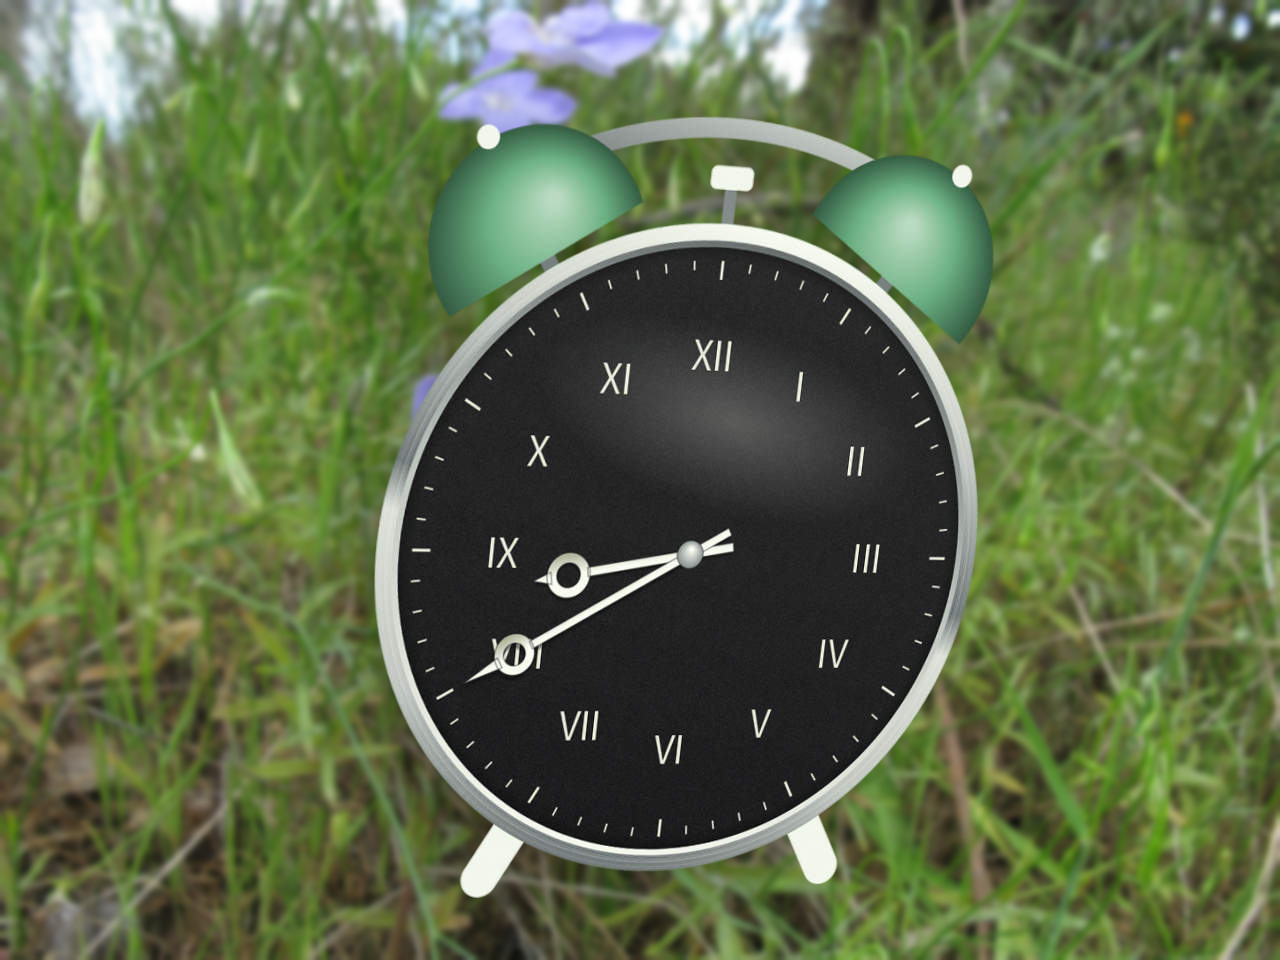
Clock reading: 8h40
